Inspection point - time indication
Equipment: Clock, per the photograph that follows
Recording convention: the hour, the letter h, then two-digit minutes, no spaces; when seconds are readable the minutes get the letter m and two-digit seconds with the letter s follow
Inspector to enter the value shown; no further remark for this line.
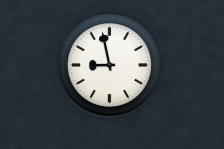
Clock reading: 8h58
